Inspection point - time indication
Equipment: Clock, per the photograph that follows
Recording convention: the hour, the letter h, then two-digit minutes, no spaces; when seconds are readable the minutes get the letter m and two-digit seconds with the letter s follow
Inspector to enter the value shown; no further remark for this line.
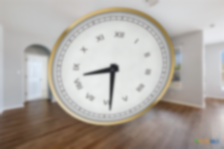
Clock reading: 8h29
